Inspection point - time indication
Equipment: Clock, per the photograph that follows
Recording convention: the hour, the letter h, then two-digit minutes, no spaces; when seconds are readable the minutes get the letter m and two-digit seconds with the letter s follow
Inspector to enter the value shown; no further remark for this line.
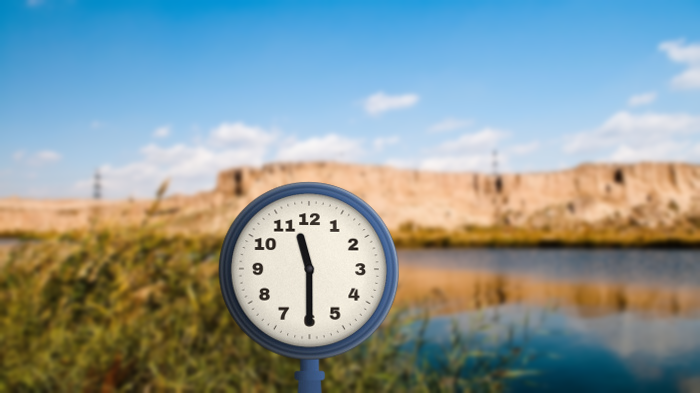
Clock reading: 11h30
